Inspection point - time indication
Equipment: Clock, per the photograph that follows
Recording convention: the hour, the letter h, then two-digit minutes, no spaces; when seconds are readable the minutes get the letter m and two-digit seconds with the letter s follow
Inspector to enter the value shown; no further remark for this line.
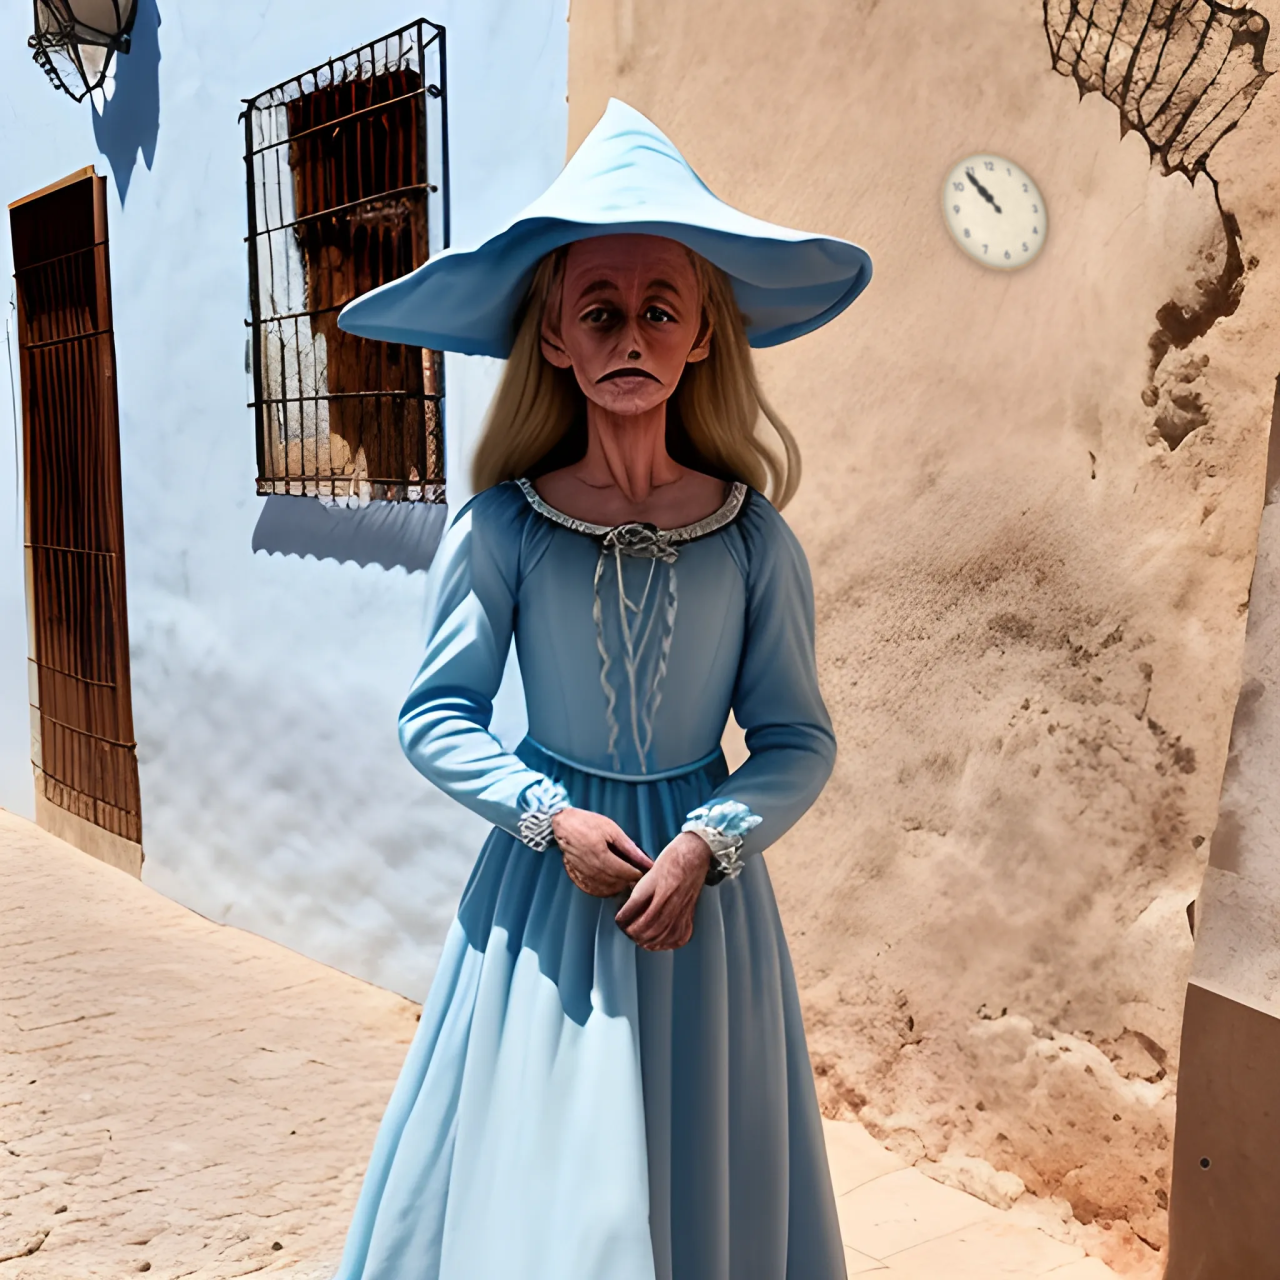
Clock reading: 10h54
